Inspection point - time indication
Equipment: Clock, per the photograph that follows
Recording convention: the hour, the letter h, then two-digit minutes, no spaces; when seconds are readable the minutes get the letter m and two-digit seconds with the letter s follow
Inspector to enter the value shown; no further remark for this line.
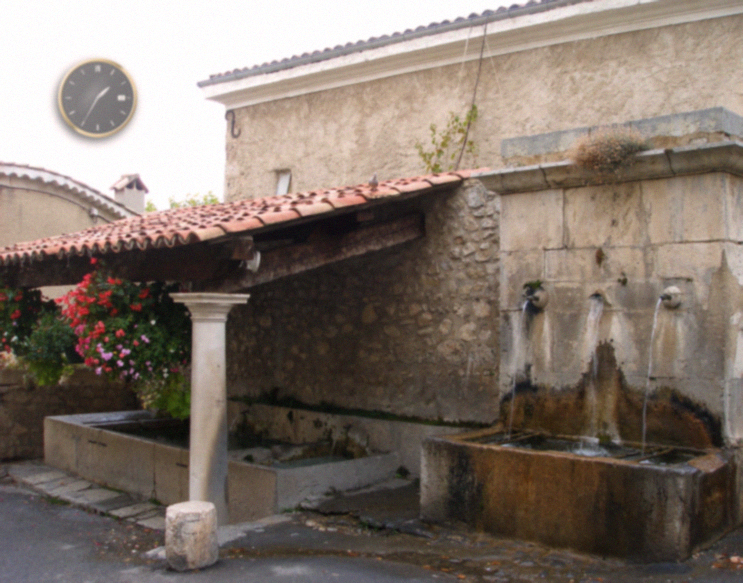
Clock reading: 1h35
